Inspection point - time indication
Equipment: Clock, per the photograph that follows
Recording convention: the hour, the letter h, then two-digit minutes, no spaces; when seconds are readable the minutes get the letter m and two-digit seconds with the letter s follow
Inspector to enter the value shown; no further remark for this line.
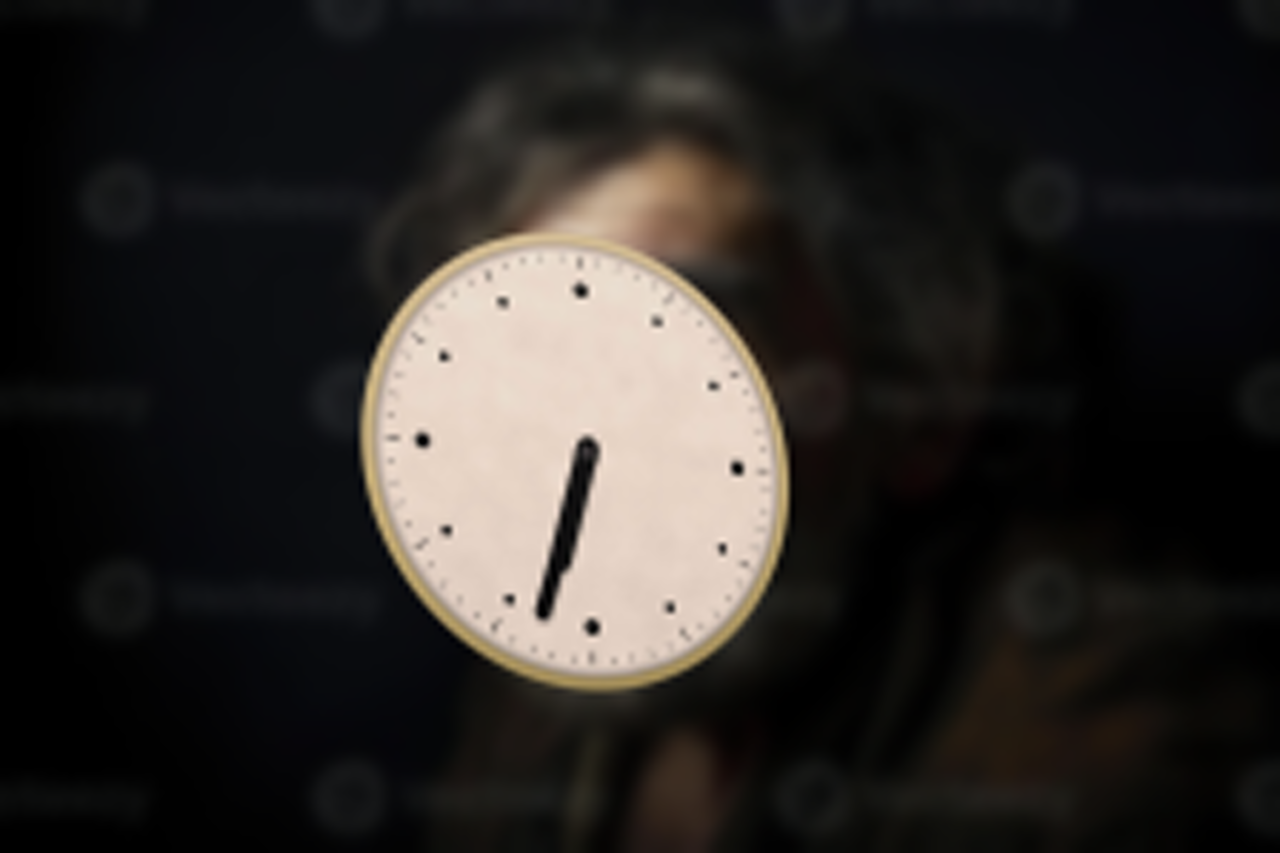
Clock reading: 6h33
